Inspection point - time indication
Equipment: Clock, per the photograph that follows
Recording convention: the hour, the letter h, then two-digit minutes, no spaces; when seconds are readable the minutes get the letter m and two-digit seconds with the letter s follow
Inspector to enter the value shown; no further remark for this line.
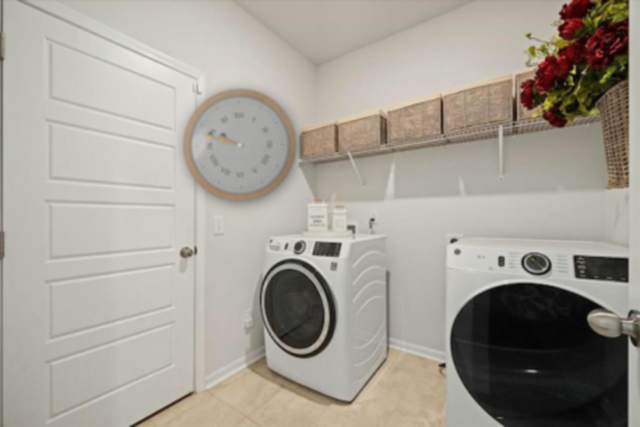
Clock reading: 9h48
